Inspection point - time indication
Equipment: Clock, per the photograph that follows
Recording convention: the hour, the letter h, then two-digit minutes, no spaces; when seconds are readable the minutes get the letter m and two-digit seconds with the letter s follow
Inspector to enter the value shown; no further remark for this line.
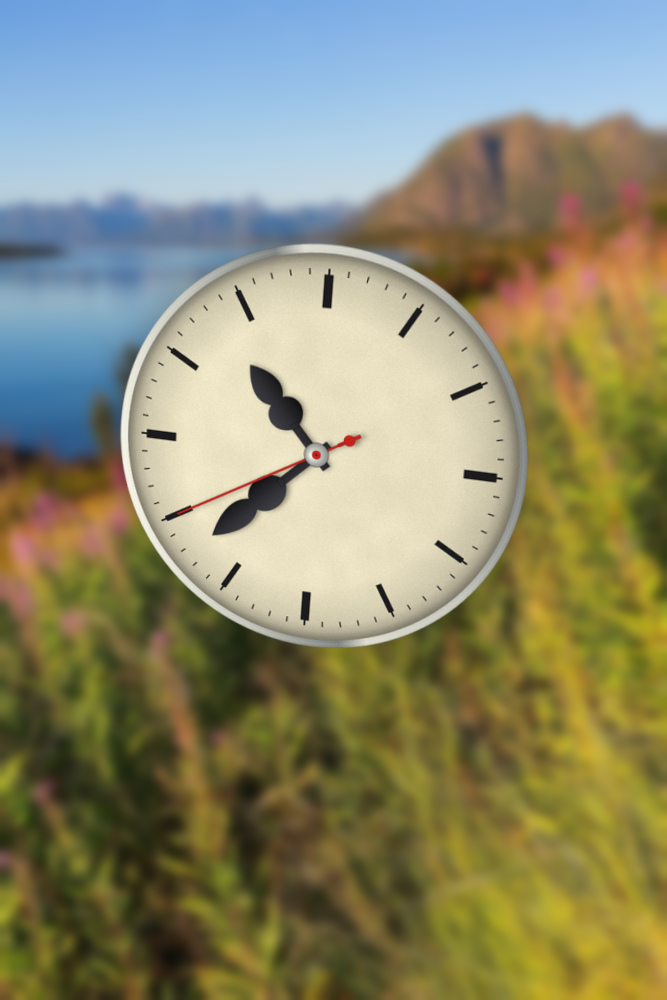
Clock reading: 10h37m40s
